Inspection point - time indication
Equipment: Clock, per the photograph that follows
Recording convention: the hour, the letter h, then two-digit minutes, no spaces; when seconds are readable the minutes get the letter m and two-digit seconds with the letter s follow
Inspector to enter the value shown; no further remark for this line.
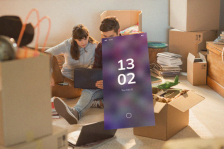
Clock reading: 13h02
